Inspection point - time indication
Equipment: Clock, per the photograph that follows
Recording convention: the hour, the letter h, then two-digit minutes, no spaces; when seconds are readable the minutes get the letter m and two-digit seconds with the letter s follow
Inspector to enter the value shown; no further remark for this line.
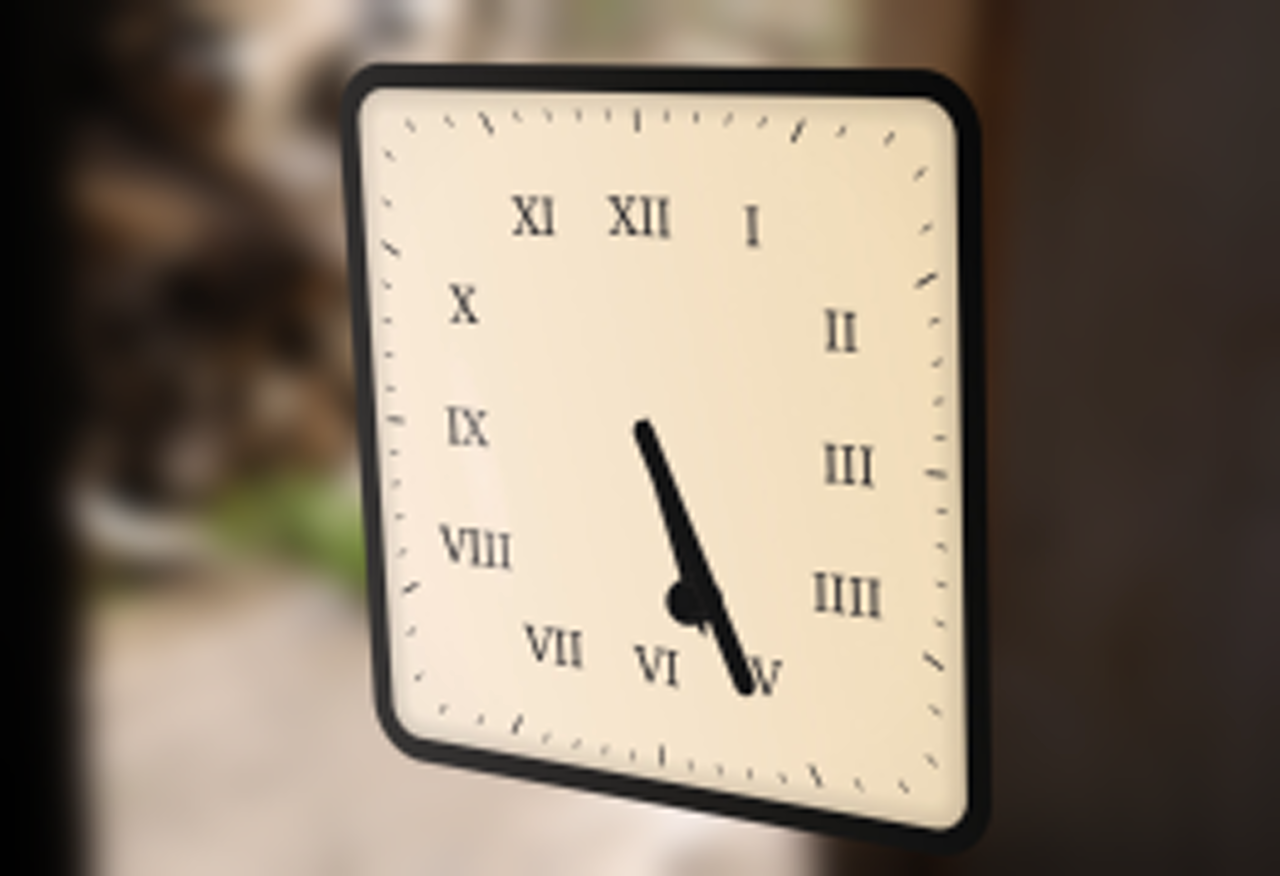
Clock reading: 5h26
